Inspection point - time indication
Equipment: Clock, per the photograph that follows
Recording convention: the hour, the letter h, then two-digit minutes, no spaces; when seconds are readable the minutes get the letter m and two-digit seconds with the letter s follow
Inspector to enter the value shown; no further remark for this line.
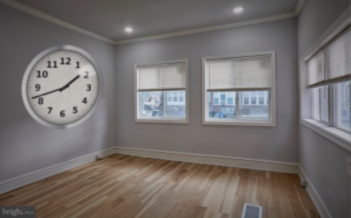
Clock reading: 1h42
